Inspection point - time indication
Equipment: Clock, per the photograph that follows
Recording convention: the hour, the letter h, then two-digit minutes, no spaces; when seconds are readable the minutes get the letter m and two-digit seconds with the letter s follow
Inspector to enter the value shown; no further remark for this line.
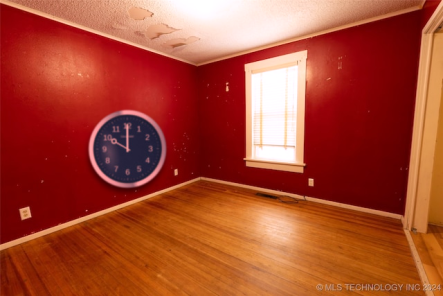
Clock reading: 10h00
